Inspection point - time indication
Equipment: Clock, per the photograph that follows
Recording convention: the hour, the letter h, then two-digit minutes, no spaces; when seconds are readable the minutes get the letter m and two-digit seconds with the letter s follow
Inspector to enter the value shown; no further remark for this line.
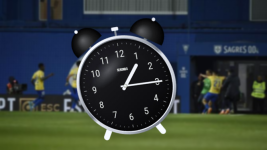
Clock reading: 1h15
